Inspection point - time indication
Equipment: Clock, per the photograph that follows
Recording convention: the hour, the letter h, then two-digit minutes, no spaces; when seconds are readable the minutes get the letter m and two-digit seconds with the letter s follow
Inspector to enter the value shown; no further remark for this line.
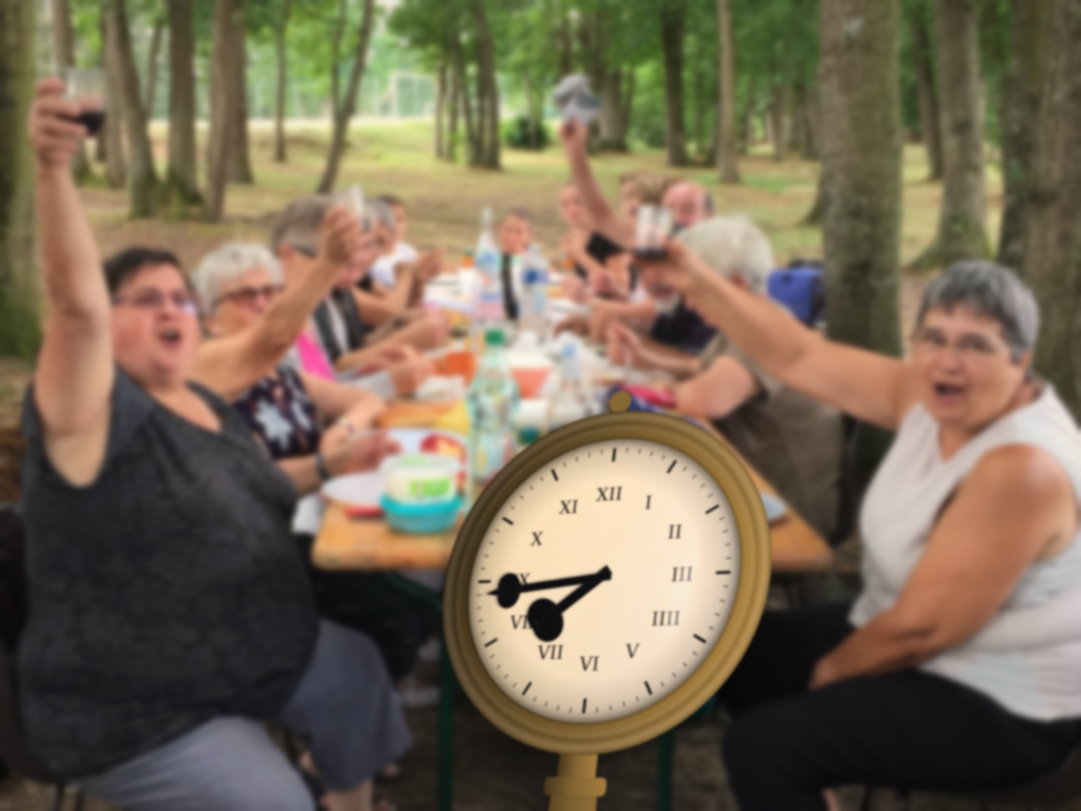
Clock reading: 7h44
